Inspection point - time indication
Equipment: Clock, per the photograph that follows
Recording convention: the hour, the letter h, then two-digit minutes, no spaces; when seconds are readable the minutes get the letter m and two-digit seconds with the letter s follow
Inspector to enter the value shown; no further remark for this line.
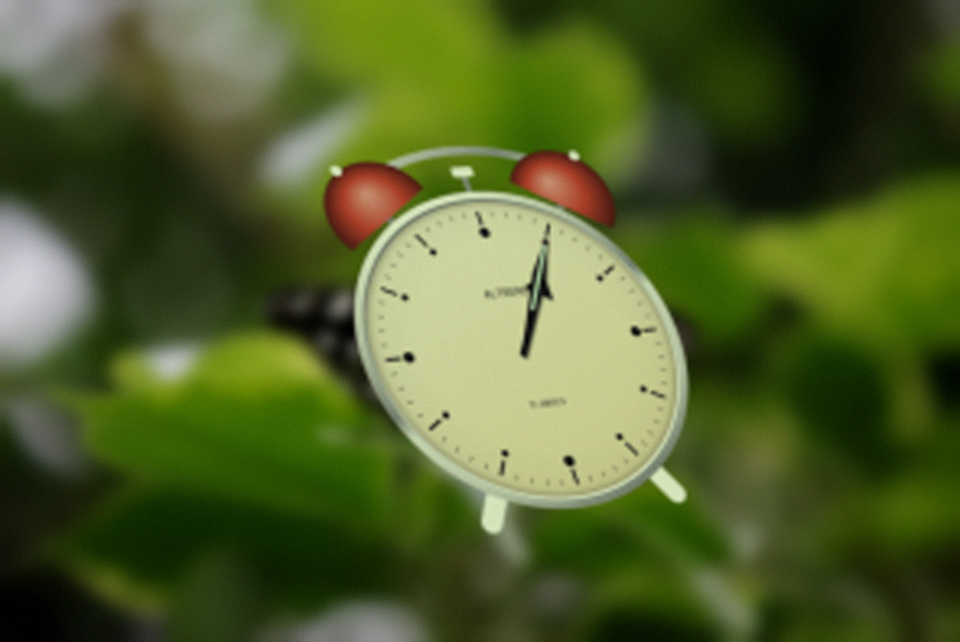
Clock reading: 1h05
